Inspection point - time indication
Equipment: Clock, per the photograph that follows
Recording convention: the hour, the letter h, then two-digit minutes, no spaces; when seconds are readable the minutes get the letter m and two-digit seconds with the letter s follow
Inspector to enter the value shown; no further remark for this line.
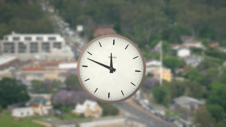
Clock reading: 11h48
